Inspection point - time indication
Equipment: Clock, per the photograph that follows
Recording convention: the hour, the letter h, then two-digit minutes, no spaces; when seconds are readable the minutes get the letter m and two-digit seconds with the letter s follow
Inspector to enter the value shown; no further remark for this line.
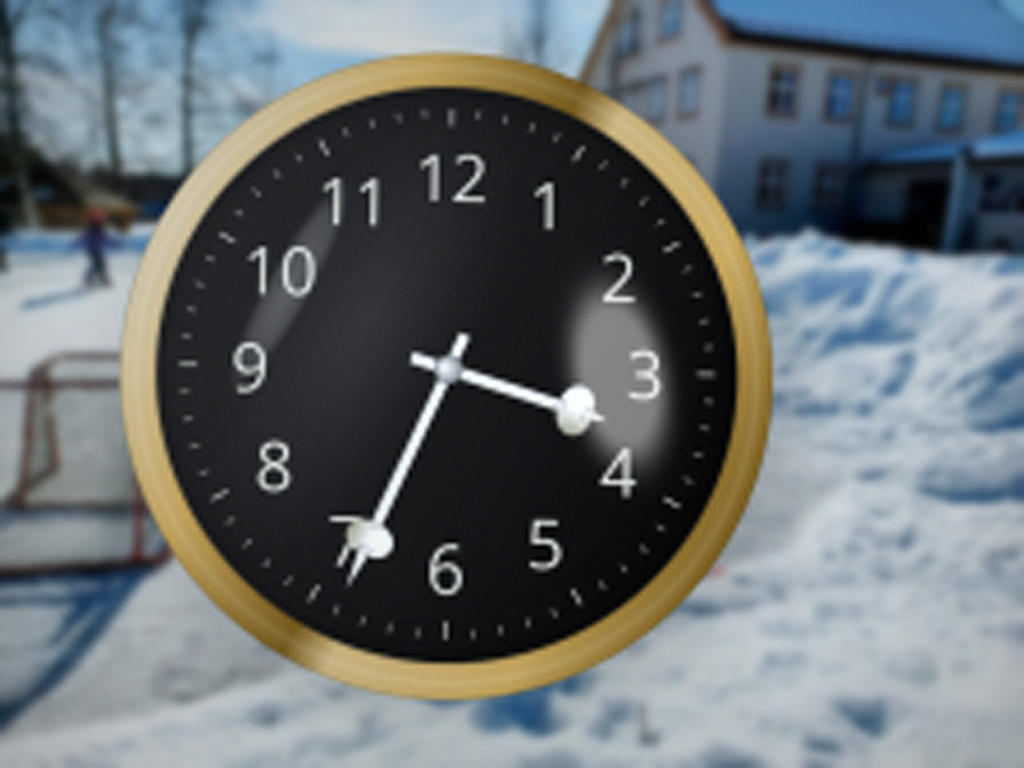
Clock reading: 3h34
